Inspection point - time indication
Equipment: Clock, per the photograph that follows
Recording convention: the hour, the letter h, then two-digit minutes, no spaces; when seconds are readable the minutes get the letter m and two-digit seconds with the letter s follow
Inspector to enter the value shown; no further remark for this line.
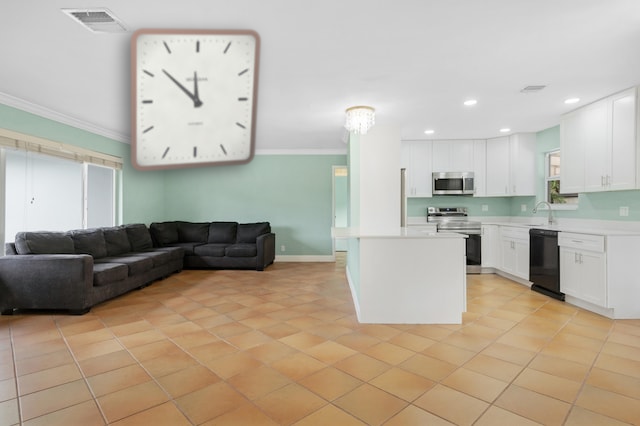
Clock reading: 11h52
